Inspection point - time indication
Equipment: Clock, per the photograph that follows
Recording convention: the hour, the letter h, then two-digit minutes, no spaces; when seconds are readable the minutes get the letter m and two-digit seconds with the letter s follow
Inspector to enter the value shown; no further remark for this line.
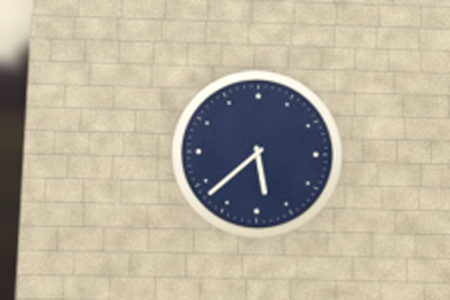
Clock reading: 5h38
